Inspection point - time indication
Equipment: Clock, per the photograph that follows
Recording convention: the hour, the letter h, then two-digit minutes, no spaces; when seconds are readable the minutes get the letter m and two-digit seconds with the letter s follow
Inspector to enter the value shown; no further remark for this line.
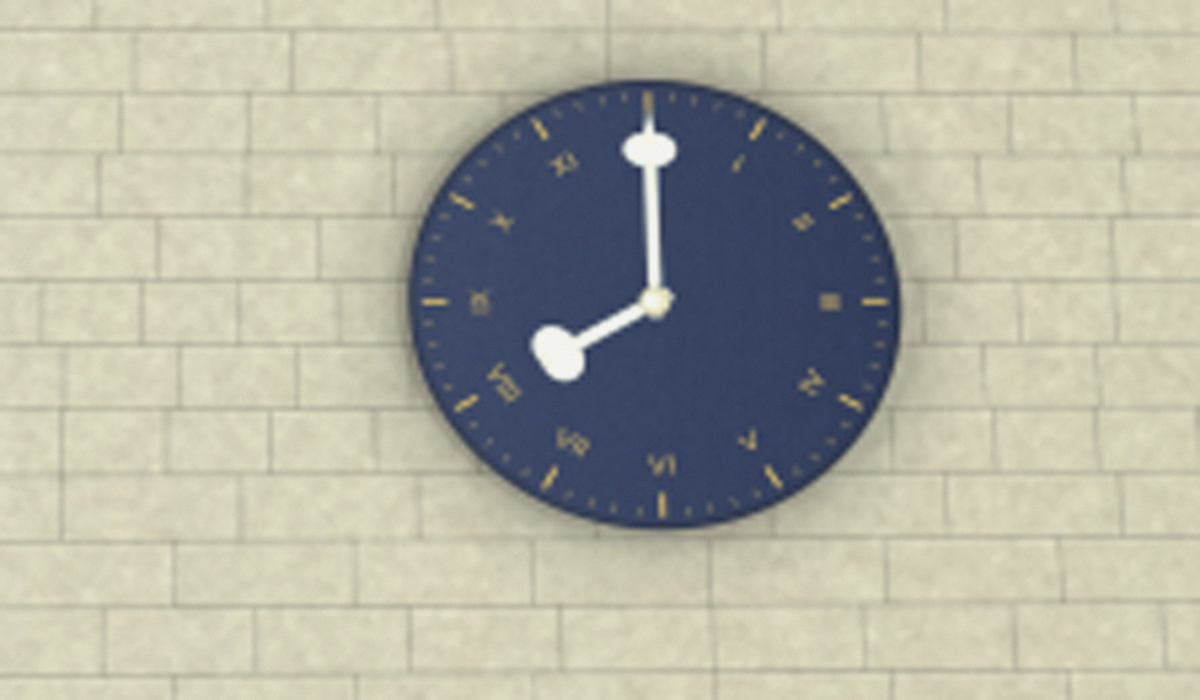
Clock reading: 8h00
